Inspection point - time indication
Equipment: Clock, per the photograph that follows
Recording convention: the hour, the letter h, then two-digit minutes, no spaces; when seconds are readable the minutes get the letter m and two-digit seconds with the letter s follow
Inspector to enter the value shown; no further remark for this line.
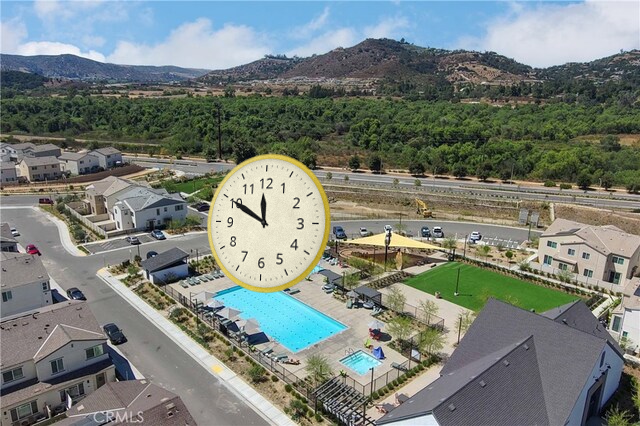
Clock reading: 11h50
